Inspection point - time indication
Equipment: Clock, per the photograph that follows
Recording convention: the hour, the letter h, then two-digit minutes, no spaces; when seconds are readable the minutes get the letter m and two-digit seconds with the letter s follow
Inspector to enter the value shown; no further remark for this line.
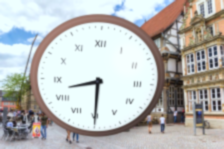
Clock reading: 8h30
